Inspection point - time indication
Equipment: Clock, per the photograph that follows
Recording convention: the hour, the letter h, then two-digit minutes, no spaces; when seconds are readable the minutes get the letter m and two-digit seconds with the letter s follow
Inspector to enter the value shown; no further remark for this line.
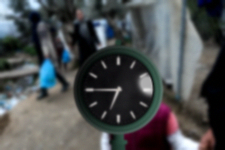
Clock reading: 6h45
